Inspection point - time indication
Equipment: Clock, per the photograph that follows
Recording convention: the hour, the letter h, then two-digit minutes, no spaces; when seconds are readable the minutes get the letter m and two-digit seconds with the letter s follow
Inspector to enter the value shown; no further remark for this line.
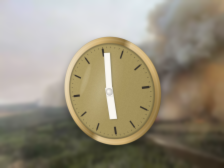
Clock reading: 6h01
